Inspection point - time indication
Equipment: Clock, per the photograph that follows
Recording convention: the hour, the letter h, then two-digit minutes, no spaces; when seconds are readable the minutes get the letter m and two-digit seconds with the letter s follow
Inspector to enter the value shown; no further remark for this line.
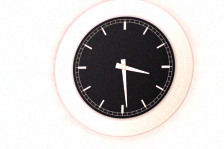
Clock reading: 3h29
